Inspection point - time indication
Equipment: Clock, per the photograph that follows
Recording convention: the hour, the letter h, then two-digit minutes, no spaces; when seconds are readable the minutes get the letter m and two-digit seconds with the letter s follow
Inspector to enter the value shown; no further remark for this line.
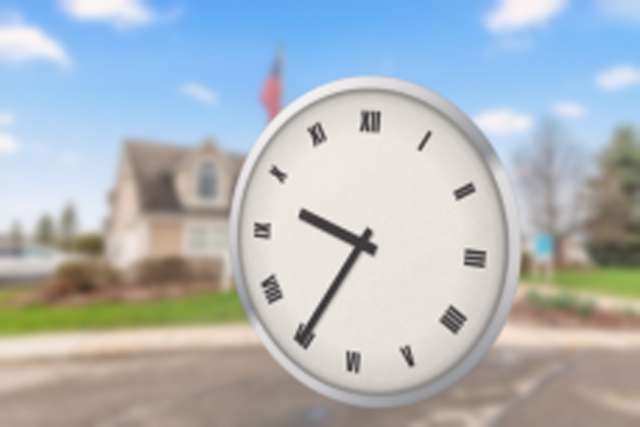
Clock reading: 9h35
